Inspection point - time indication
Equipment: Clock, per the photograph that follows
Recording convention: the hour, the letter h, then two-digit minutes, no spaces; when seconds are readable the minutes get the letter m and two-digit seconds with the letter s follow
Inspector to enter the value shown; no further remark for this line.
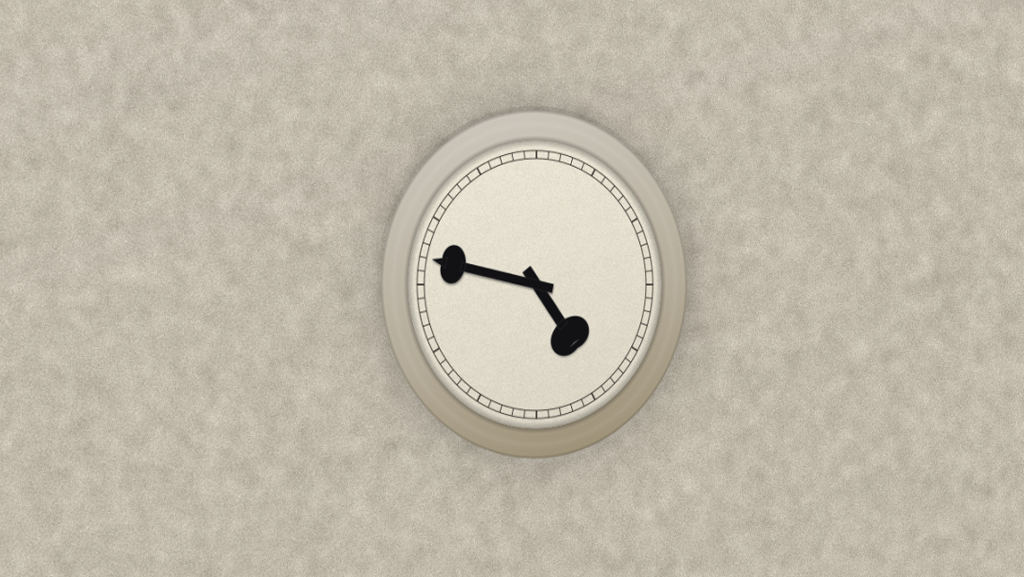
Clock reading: 4h47
